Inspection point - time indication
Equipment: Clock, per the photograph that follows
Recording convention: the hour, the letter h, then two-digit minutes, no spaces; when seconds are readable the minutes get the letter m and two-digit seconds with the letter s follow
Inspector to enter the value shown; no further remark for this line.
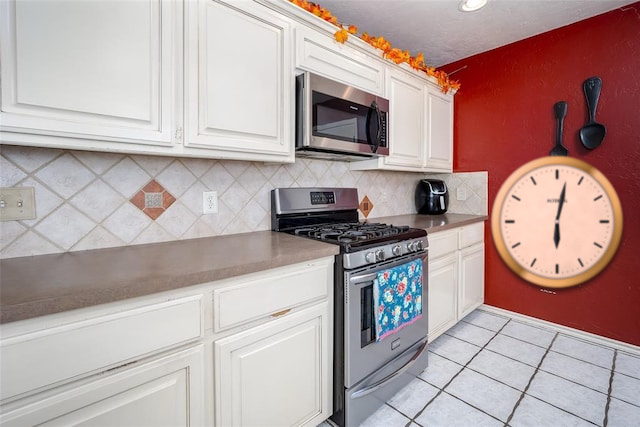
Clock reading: 6h02
